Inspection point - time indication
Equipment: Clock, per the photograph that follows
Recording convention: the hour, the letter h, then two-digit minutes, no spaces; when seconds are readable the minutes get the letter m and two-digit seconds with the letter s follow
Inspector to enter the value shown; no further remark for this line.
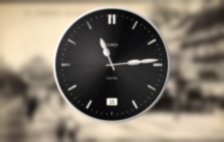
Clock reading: 11h14
